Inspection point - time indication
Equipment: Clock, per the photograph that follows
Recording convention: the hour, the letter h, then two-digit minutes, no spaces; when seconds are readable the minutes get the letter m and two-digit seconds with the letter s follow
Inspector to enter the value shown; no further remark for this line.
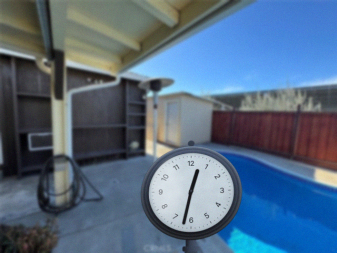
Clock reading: 12h32
